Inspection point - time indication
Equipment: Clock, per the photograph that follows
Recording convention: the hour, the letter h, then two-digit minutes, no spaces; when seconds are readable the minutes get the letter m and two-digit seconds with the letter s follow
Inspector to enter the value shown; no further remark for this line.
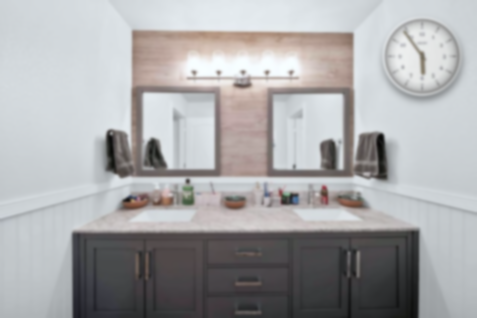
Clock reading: 5h54
